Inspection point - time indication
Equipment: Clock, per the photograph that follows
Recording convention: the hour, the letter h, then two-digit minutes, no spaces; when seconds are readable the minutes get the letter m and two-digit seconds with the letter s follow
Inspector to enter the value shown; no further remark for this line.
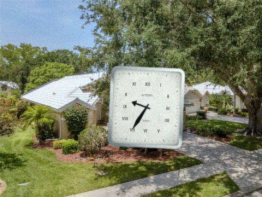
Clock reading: 9h35
